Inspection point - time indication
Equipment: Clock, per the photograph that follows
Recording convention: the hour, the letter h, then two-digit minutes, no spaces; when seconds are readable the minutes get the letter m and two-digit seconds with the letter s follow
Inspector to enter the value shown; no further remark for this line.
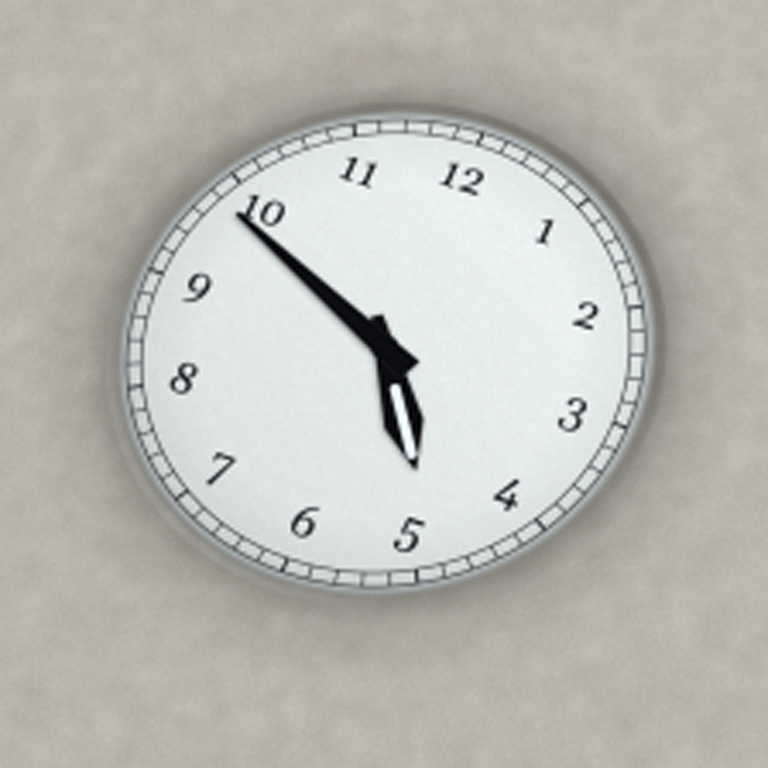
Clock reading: 4h49
